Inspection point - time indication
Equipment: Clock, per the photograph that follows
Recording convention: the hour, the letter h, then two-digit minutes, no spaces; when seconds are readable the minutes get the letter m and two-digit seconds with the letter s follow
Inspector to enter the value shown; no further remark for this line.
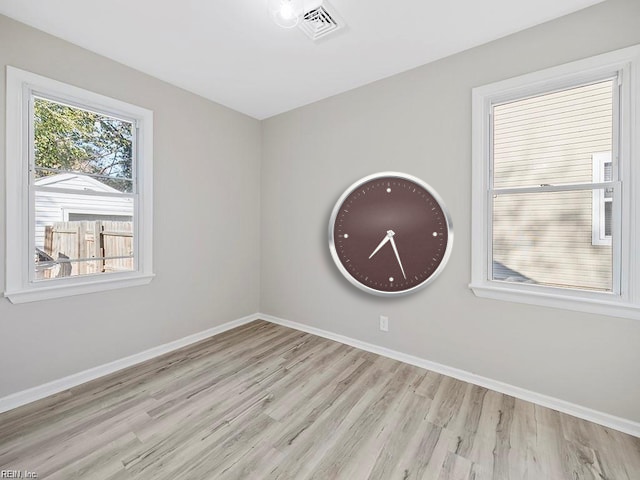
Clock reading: 7h27
